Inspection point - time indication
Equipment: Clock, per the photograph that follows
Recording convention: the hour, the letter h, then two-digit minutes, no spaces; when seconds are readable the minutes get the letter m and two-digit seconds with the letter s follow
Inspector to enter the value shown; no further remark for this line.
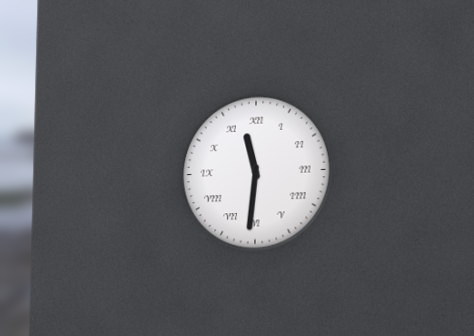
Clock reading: 11h31
